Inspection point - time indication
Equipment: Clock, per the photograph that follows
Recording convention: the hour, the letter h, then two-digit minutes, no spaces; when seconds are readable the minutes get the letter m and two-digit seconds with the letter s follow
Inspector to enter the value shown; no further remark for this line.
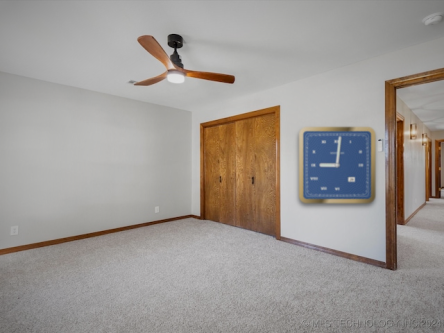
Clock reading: 9h01
